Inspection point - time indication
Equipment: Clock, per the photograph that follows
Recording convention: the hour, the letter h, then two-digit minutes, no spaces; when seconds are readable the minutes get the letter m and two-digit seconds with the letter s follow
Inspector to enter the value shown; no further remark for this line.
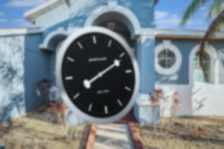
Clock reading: 8h11
